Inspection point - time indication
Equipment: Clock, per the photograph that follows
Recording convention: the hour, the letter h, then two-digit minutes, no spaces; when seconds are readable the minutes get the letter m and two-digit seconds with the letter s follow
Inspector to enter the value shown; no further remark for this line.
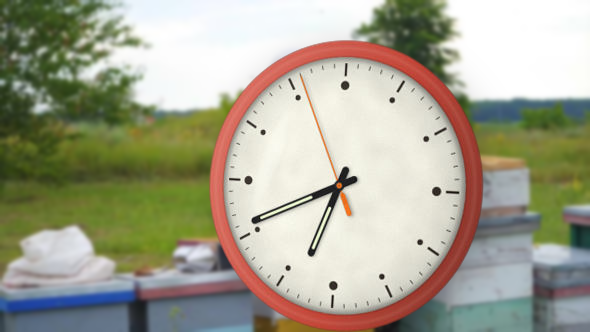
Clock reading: 6h40m56s
